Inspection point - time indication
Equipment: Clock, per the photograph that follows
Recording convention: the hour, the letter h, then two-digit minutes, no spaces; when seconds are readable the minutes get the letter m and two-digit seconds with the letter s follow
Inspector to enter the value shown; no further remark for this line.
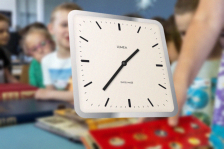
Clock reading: 1h37
